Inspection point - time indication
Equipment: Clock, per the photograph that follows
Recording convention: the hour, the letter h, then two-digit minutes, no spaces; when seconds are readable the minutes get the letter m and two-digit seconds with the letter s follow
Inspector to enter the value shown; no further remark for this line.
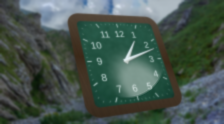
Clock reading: 1h12
